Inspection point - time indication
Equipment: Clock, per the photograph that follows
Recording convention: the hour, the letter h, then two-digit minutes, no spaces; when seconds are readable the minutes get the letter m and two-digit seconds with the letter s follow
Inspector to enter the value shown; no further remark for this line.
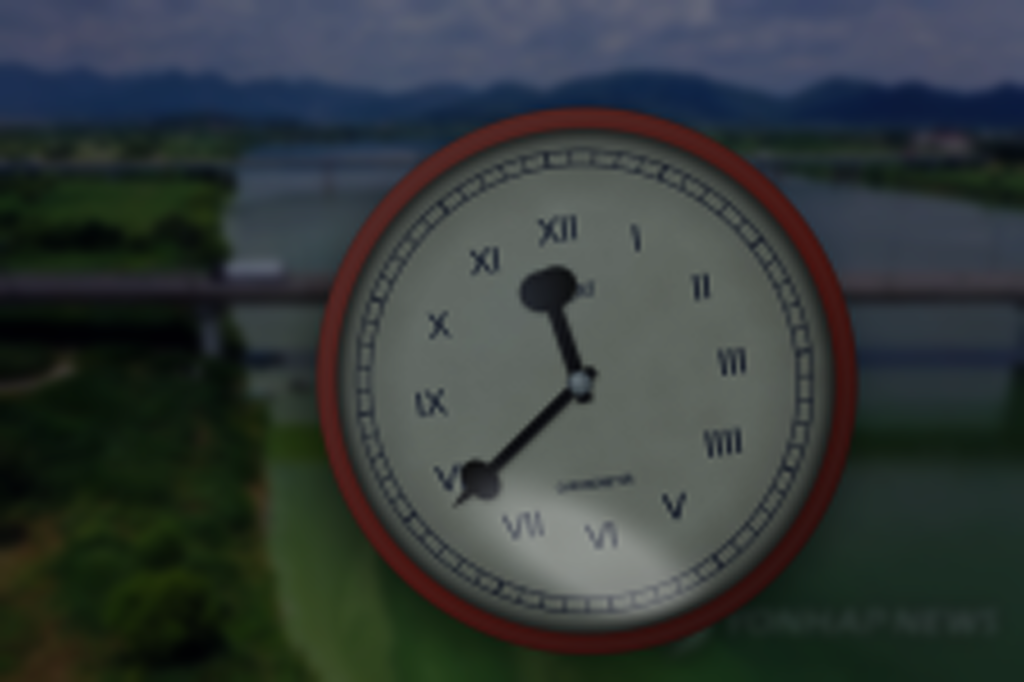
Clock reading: 11h39
